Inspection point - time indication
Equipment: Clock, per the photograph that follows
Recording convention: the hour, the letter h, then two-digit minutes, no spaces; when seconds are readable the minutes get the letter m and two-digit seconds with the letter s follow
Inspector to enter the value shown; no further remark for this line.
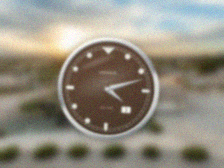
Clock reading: 4h12
